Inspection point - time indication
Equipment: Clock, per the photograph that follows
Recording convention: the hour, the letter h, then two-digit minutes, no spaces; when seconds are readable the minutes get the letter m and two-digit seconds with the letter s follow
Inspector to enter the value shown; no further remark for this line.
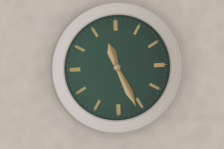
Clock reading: 11h26
